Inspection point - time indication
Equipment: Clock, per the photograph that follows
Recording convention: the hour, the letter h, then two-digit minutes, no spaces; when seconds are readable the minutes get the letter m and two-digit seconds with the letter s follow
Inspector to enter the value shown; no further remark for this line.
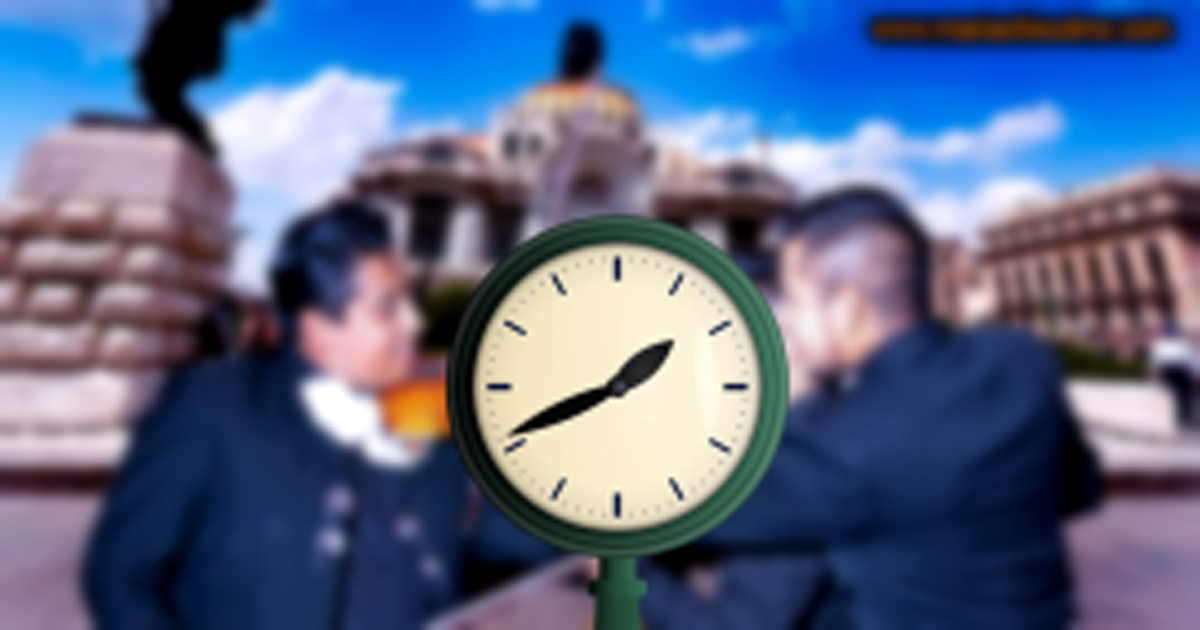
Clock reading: 1h41
